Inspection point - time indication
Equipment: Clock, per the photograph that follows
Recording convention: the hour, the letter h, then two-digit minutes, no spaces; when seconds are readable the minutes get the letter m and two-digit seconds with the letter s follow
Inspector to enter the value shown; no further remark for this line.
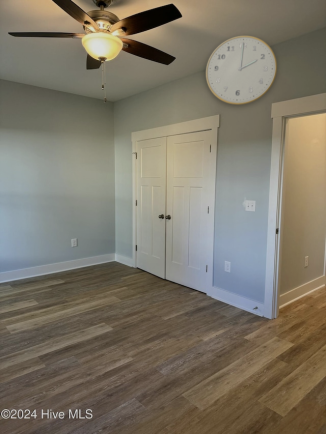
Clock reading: 2h00
